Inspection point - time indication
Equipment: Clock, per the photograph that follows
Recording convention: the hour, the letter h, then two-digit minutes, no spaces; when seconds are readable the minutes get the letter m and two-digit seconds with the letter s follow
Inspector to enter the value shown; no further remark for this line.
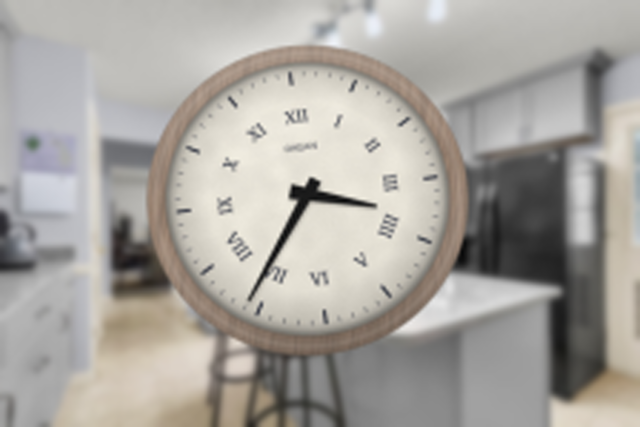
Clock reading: 3h36
